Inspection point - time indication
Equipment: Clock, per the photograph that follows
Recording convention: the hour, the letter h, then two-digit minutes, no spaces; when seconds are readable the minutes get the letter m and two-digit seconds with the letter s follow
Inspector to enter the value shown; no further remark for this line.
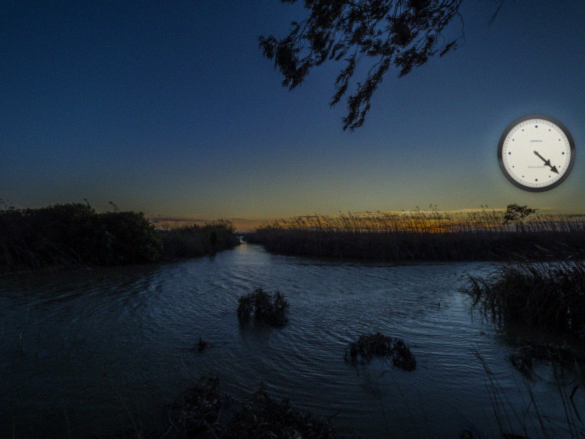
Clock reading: 4h22
